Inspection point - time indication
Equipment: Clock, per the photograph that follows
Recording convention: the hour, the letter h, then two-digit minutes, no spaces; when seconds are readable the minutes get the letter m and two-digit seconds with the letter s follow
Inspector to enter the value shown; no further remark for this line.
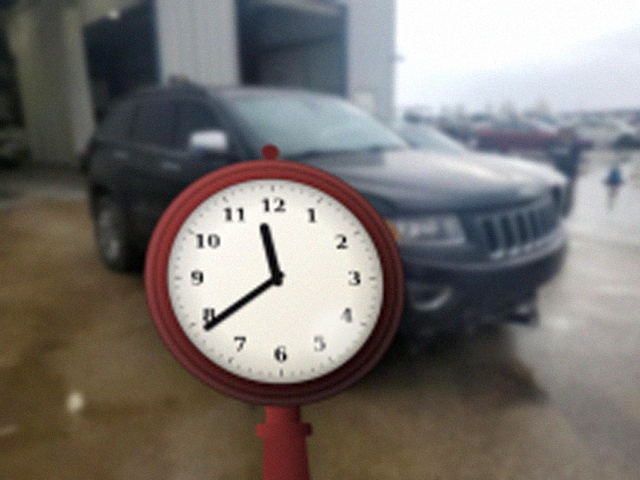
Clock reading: 11h39
